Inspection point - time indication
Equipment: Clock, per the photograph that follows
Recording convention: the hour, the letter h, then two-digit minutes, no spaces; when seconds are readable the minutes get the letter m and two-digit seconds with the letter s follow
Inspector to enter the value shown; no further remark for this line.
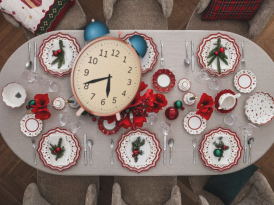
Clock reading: 5h41
